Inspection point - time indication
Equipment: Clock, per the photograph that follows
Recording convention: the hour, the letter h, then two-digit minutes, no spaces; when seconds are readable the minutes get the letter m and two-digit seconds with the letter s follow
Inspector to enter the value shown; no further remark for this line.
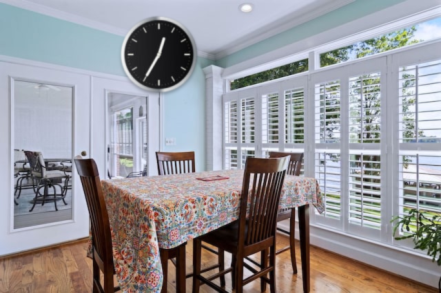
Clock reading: 12h35
